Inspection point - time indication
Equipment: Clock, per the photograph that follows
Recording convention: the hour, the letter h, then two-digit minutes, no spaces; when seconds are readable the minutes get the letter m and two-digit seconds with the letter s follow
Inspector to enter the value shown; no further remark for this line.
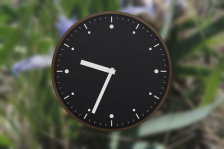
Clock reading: 9h34
